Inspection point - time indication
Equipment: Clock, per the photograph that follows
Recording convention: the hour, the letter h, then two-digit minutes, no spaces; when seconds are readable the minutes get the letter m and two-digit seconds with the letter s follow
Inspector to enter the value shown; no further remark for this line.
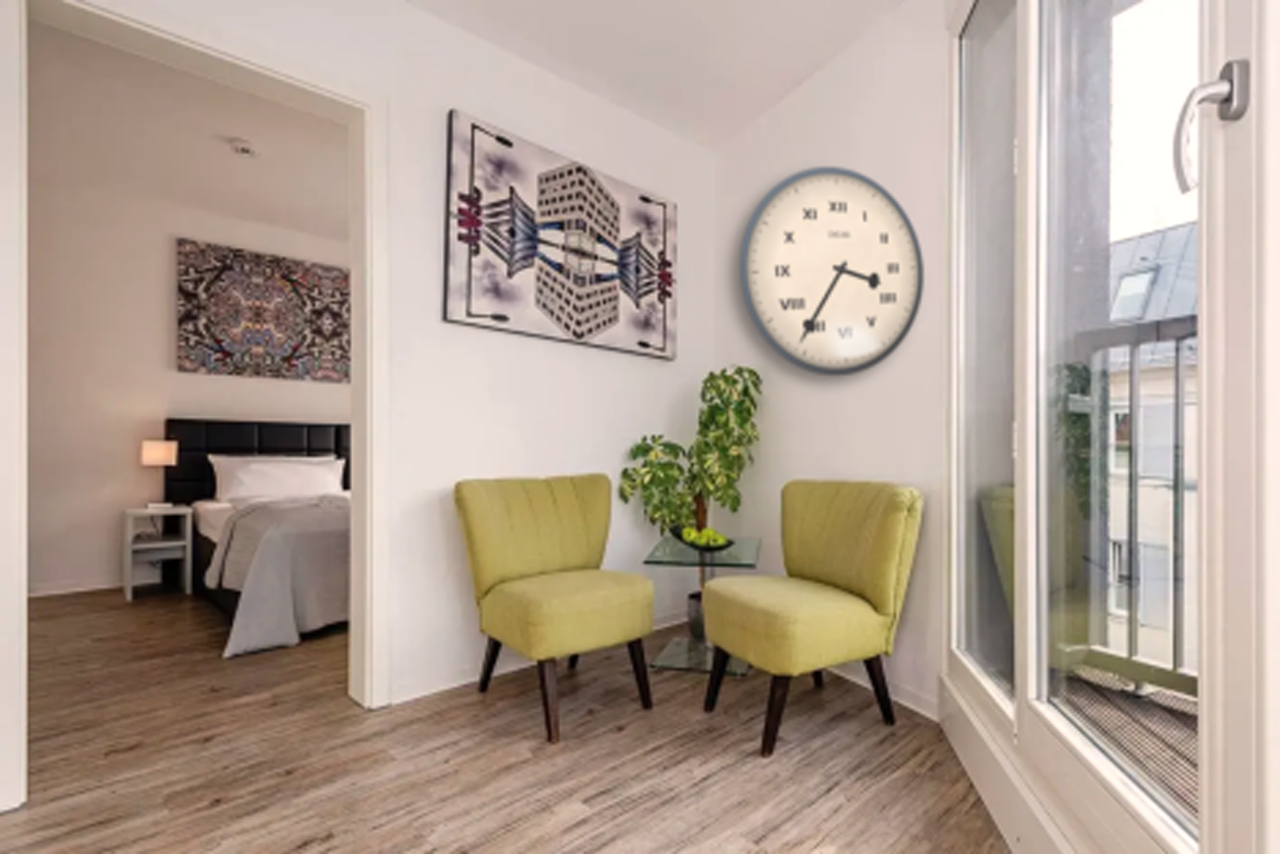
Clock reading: 3h36
